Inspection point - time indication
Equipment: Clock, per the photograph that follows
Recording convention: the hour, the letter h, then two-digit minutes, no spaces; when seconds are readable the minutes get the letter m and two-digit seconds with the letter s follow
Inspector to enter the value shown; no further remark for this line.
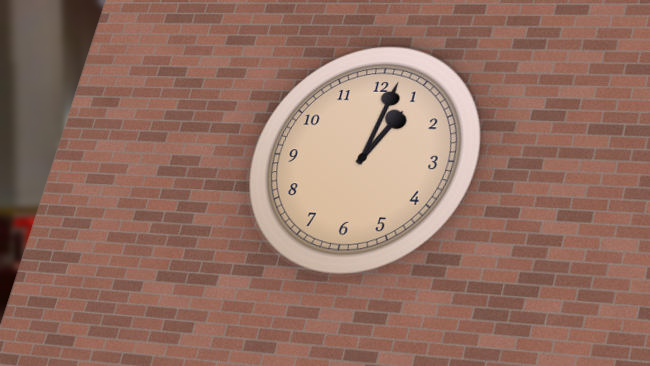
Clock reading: 1h02
